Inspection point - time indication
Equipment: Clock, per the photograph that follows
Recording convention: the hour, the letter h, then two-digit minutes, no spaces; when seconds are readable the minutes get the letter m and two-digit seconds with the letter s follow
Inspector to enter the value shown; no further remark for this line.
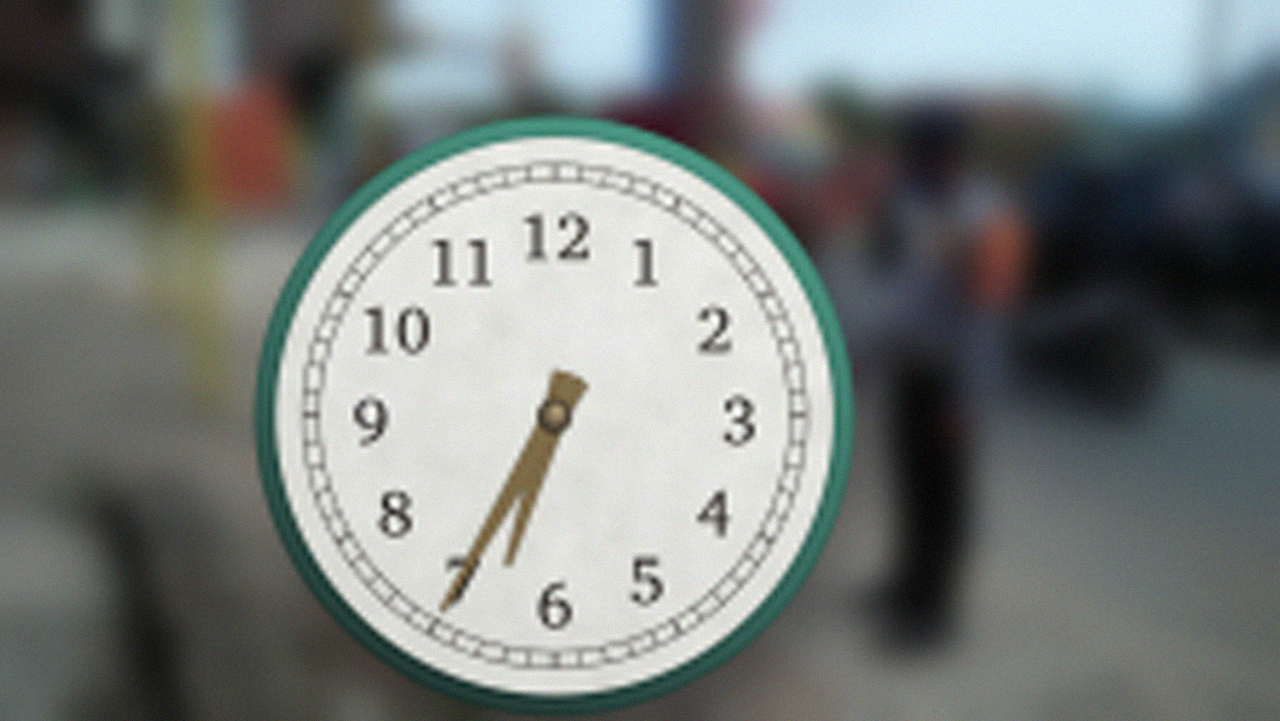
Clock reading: 6h35
